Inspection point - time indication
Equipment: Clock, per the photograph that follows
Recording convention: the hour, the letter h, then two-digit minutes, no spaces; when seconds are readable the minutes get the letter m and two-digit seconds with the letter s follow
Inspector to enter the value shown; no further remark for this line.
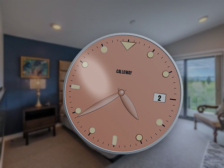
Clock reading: 4h39
